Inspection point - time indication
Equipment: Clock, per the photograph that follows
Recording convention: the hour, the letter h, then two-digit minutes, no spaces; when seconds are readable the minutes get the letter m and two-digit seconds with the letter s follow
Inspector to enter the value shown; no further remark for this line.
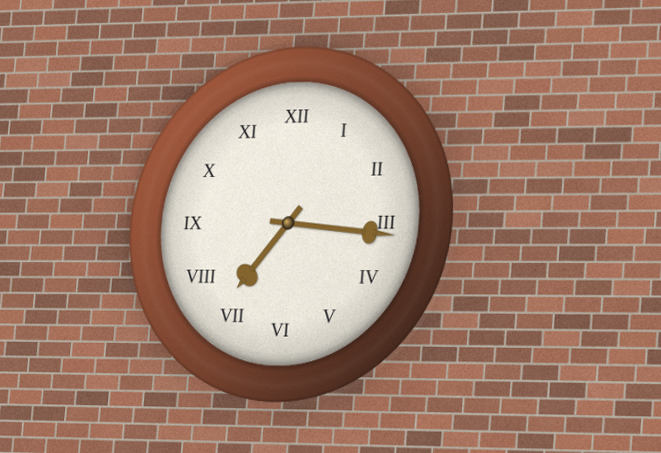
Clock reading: 7h16
